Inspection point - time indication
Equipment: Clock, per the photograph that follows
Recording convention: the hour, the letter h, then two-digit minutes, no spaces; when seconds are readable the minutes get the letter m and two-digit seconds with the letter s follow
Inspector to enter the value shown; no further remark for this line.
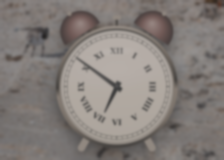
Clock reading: 6h51
